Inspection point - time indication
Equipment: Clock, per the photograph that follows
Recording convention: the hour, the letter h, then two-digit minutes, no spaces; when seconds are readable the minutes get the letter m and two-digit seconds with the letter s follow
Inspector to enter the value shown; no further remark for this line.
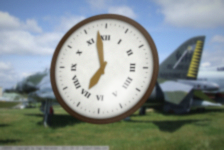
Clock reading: 6h58
